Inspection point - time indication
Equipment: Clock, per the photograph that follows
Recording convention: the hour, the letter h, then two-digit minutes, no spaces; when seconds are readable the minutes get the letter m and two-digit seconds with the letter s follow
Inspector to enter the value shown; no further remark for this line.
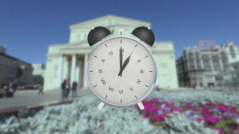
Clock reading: 1h00
